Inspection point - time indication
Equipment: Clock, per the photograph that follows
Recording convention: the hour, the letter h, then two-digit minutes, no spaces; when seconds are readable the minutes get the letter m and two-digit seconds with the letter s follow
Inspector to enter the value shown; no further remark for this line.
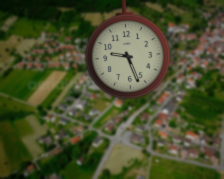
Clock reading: 9h27
